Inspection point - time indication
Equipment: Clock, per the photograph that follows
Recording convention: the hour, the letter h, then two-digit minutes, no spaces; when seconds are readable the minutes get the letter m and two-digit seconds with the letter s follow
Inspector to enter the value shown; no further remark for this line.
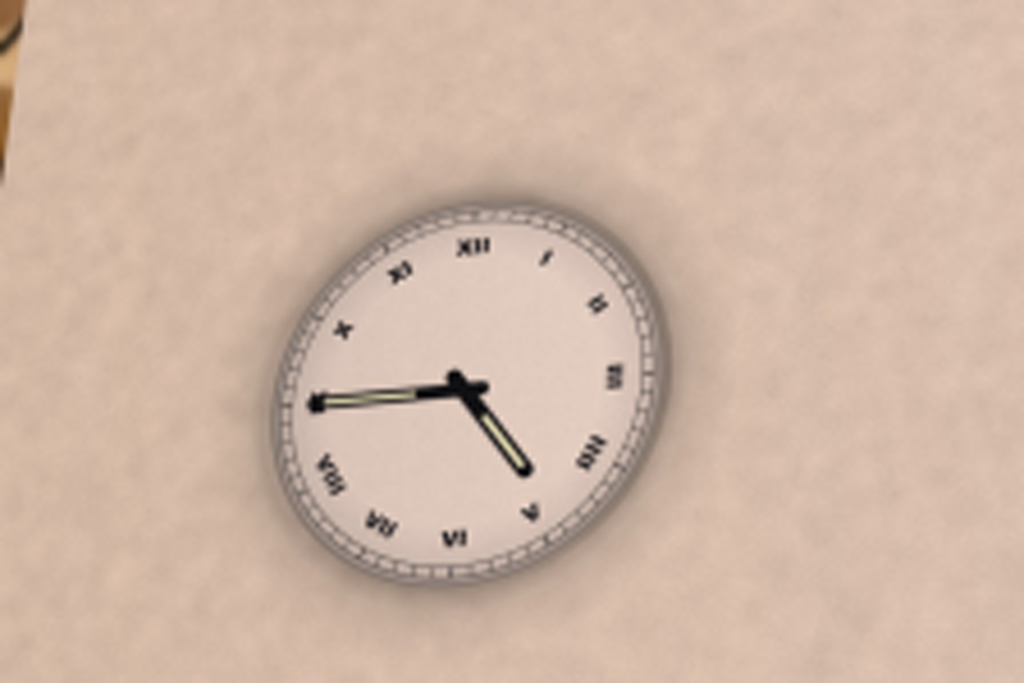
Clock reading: 4h45
